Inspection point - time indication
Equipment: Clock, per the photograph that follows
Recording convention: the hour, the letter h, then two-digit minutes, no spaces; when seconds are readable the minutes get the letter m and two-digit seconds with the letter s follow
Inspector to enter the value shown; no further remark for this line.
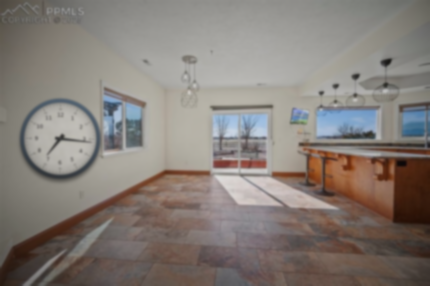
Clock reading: 7h16
